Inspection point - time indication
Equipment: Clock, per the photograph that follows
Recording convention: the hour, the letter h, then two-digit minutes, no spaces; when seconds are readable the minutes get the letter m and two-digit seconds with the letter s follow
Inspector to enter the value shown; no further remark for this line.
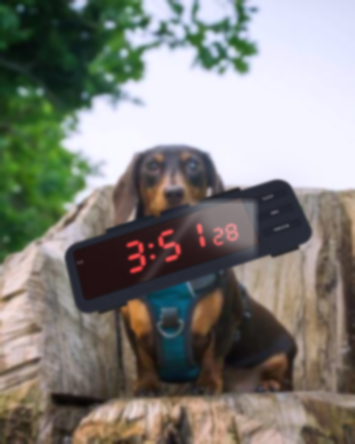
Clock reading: 3h51m28s
